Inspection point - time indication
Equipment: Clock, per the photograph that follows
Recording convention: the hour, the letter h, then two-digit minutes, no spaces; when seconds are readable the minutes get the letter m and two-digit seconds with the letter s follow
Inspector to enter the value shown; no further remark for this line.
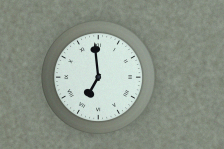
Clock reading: 6h59
